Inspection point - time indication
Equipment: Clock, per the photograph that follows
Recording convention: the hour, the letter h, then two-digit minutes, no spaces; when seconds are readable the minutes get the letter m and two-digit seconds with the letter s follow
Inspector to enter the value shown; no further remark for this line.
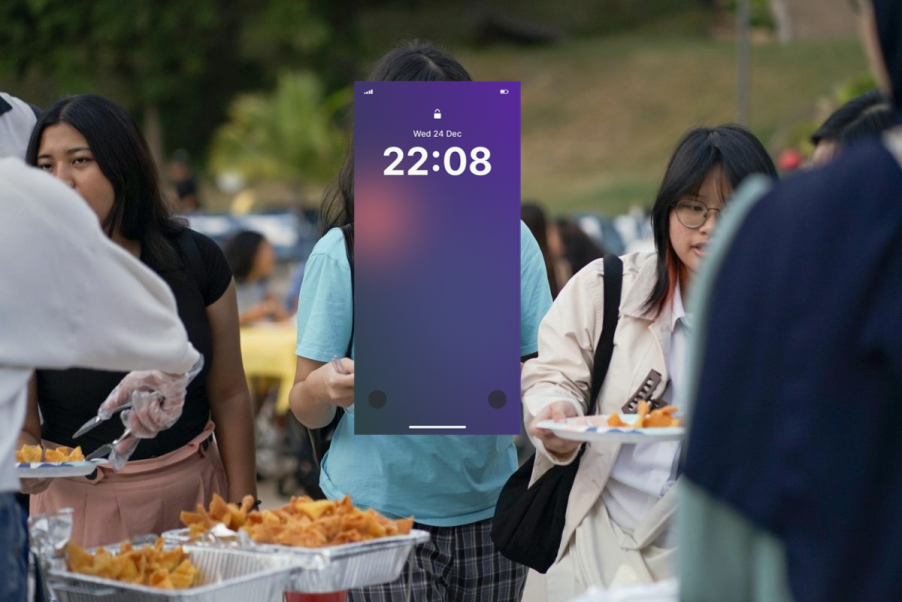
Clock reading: 22h08
